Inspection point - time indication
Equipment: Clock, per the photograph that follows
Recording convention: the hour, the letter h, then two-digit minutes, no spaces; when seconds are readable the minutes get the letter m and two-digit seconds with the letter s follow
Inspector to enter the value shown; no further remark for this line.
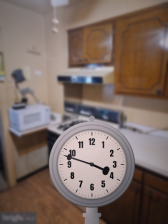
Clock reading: 3h48
